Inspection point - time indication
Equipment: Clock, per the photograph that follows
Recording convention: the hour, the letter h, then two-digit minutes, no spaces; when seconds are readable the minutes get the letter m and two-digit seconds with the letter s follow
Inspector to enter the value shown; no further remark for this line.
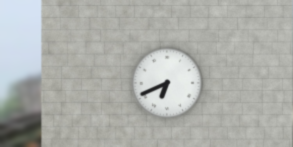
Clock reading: 6h41
